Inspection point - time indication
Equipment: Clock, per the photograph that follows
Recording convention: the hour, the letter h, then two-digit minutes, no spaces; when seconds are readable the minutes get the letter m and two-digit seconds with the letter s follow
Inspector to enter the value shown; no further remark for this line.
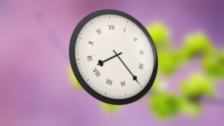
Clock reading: 8h25
